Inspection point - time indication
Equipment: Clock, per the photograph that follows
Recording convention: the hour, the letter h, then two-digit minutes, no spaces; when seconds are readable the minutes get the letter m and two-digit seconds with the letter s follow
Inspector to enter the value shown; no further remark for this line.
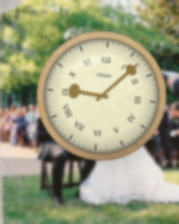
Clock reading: 9h07
